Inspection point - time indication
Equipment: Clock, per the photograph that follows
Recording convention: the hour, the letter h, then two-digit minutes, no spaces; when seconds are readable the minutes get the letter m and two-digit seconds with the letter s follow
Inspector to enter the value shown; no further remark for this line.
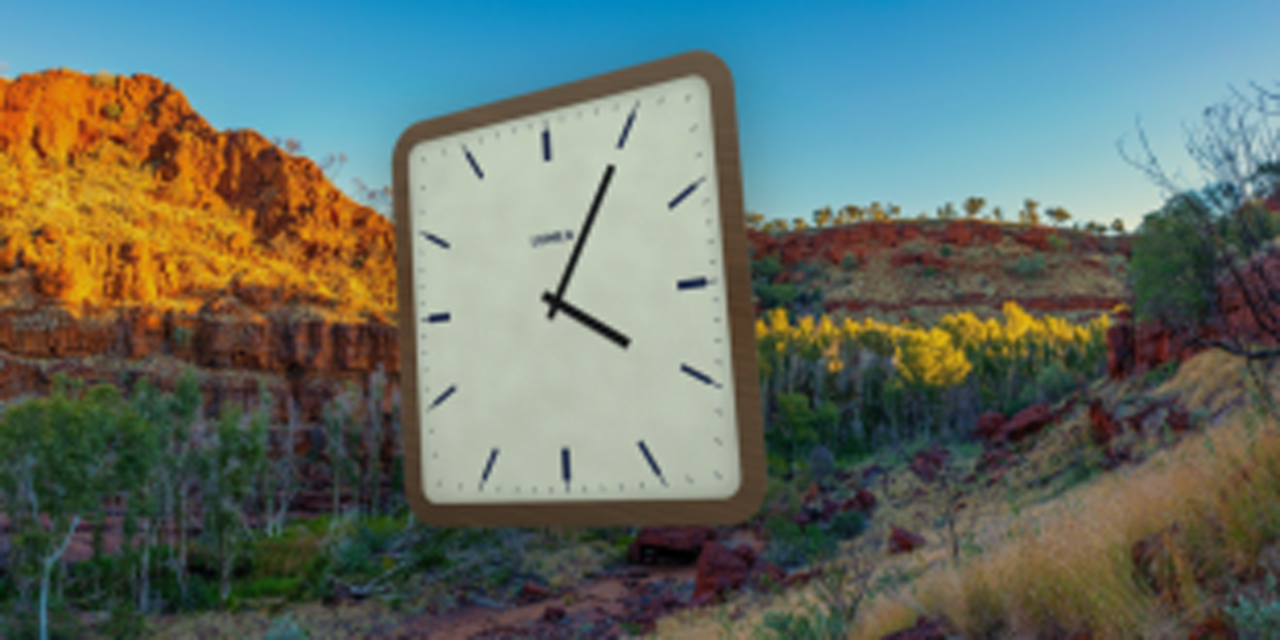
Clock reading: 4h05
